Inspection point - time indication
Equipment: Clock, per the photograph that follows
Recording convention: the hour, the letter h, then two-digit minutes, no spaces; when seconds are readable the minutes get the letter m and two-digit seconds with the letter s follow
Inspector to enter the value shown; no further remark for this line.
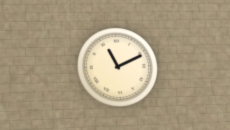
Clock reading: 11h11
